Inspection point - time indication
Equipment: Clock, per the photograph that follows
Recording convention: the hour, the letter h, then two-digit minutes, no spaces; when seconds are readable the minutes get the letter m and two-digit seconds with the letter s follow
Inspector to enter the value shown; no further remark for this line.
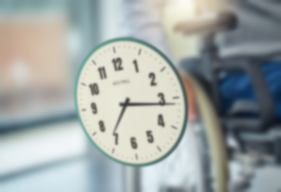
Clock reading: 7h16
